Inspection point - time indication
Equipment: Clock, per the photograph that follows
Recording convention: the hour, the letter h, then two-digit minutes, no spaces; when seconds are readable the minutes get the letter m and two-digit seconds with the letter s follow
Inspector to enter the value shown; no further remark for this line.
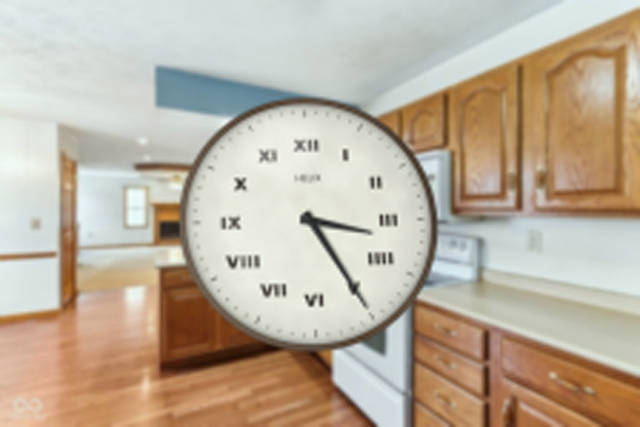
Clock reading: 3h25
